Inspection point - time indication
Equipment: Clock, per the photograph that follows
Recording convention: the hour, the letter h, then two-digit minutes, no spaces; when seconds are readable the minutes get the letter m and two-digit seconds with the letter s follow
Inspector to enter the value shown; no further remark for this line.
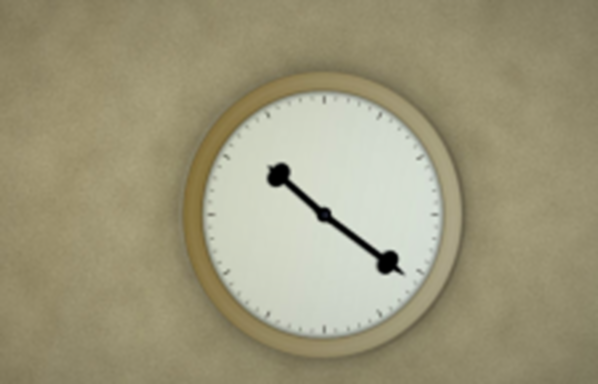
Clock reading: 10h21
